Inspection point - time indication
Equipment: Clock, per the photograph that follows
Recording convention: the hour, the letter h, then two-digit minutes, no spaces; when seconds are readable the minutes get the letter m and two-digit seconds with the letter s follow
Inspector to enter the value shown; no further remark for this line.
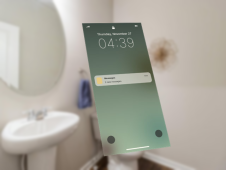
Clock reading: 4h39
